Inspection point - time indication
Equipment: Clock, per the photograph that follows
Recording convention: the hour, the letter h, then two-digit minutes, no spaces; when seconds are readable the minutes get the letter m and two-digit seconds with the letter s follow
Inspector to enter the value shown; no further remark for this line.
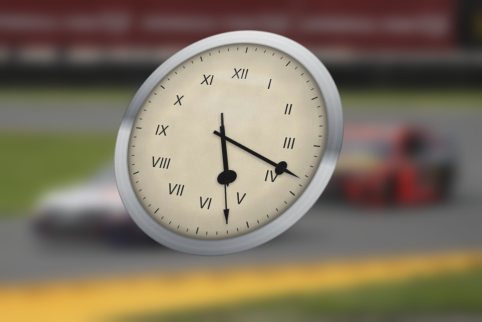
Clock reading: 5h18m27s
